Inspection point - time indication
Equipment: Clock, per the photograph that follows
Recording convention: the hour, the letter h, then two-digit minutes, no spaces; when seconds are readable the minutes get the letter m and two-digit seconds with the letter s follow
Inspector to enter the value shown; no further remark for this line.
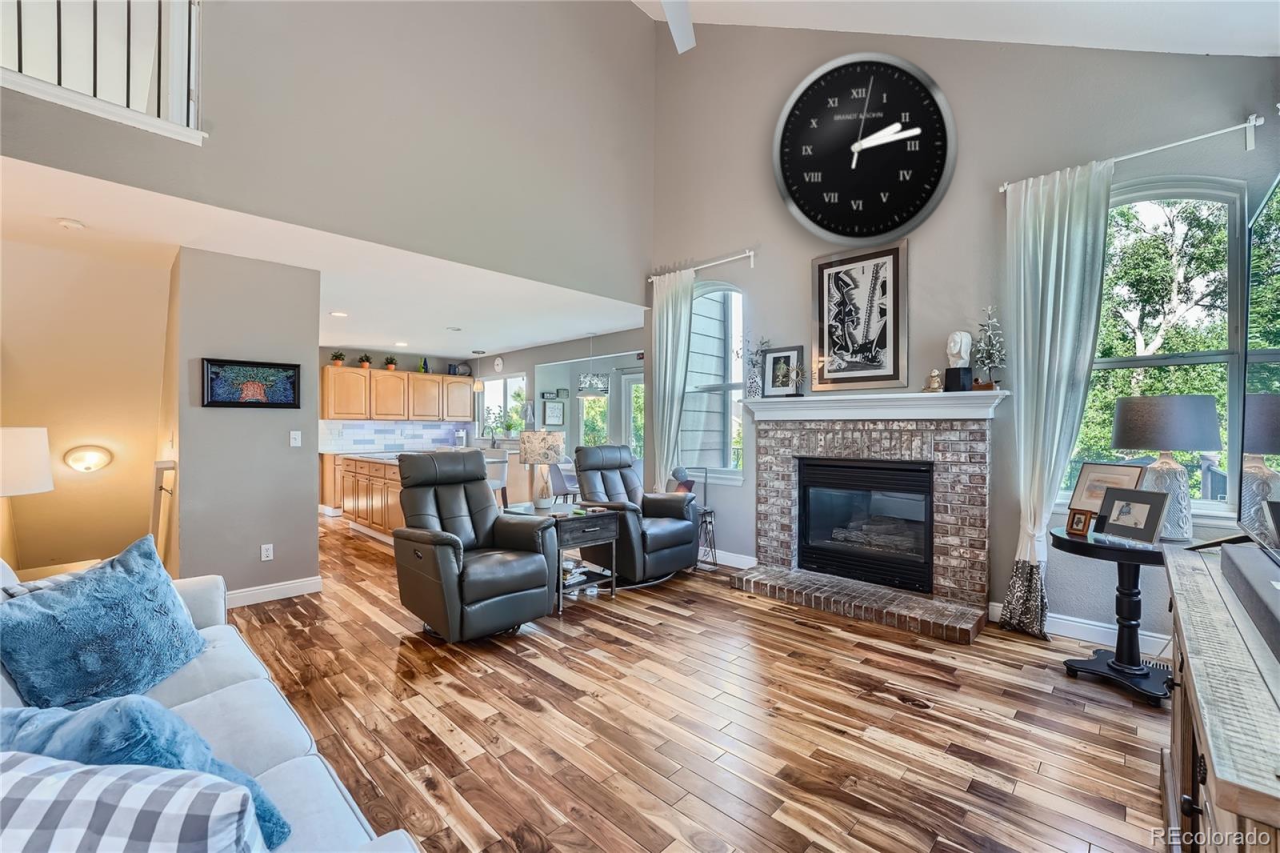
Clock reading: 2h13m02s
